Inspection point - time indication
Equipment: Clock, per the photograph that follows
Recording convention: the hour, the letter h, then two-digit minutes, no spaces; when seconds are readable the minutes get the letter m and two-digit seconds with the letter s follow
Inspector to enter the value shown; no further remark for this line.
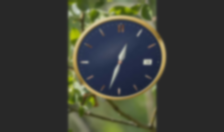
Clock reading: 12h33
